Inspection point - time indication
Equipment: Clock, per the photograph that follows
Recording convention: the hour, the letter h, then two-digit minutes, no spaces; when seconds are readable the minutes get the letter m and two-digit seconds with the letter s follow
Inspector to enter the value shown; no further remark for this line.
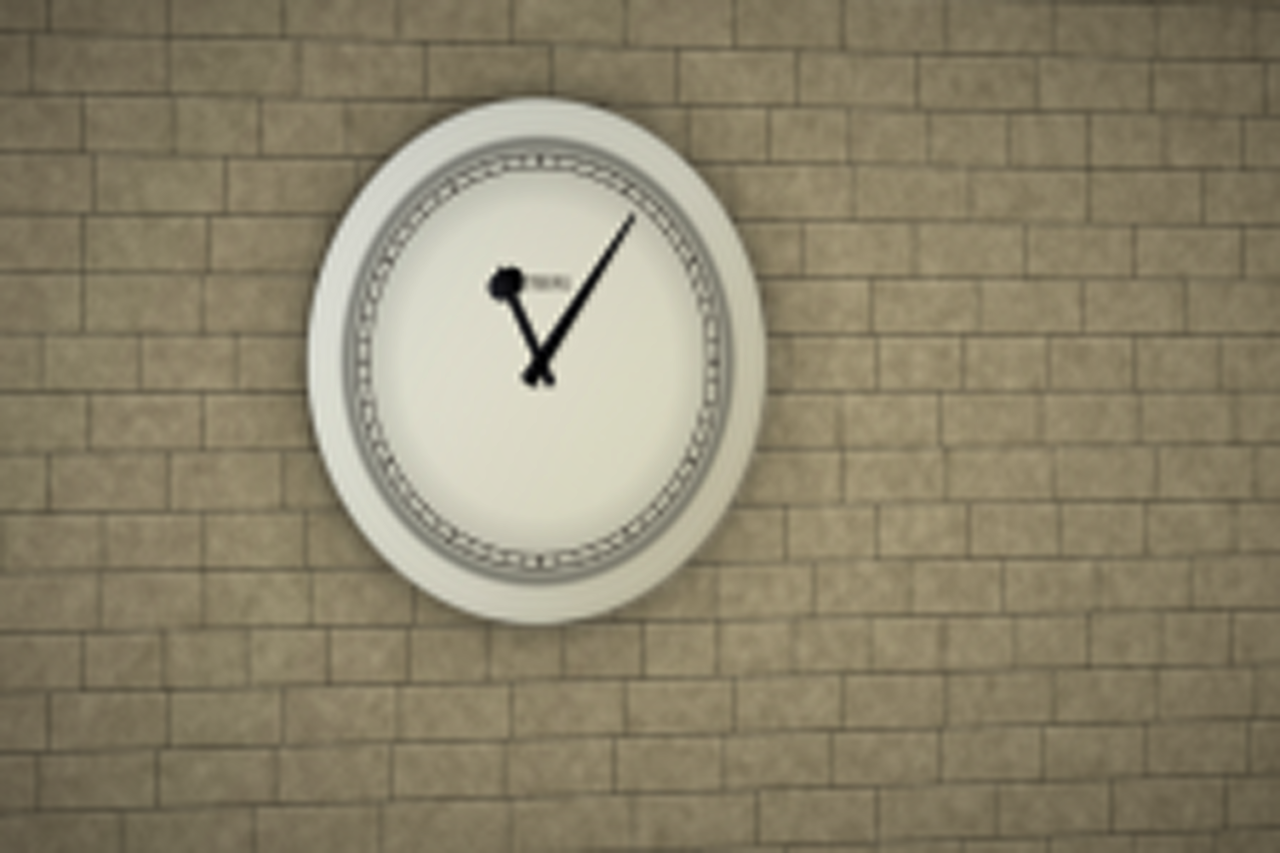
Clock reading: 11h06
